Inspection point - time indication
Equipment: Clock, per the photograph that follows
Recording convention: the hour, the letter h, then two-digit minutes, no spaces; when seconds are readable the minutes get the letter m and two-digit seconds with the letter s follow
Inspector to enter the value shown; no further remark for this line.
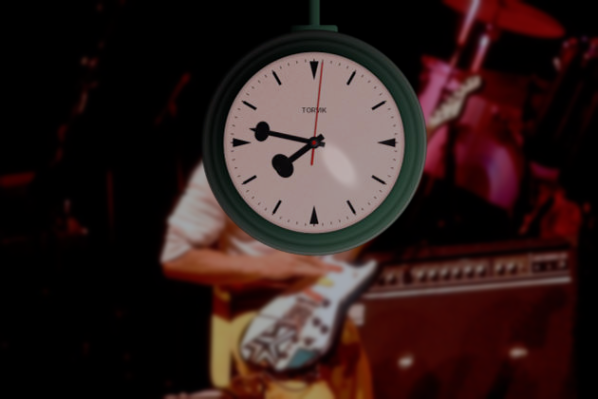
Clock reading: 7h47m01s
